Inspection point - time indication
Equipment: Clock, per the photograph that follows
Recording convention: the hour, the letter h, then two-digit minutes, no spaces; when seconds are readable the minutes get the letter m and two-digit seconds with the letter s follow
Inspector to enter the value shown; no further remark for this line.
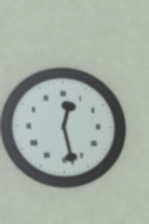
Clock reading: 12h28
